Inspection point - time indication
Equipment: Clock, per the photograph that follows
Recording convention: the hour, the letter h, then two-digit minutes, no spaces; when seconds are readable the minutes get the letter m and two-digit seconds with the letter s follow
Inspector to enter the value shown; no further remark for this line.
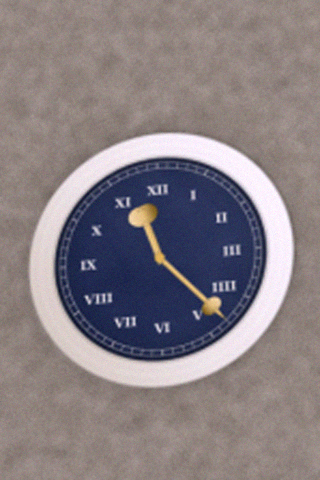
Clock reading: 11h23
